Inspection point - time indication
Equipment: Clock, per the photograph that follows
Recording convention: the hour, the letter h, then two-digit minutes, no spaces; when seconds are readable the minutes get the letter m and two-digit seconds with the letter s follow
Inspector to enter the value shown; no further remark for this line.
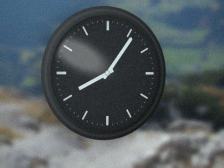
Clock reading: 8h06
